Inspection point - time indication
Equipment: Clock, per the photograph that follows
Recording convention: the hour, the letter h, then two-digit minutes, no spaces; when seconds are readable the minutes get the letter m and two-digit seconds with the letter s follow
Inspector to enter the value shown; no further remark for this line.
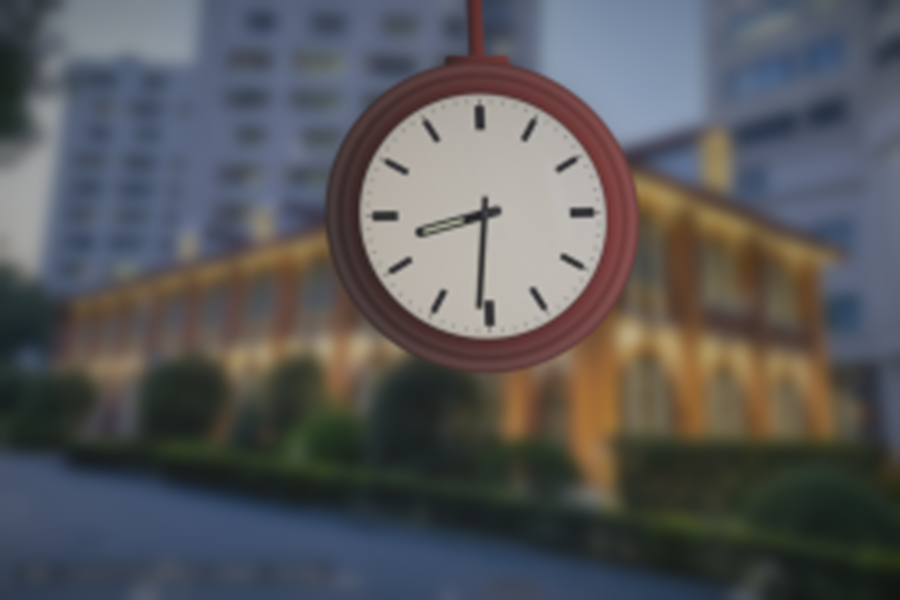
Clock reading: 8h31
